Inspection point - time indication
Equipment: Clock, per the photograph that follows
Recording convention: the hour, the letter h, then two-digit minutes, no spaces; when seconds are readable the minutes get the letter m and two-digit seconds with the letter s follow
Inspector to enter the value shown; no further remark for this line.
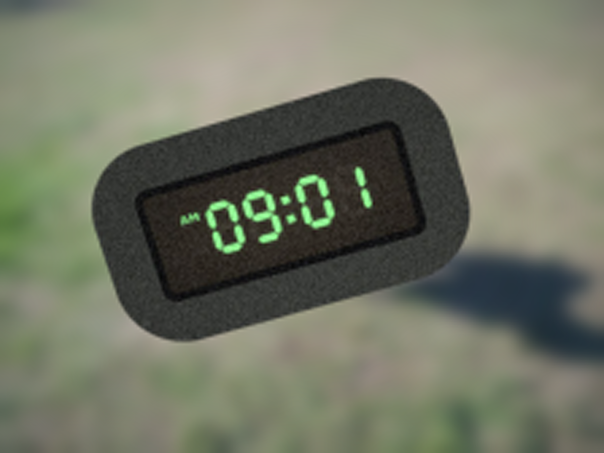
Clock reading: 9h01
